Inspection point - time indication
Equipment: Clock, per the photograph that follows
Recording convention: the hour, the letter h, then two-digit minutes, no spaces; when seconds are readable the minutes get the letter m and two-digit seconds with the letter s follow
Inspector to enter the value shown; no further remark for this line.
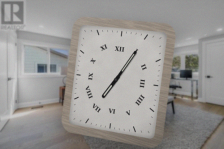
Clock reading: 7h05
